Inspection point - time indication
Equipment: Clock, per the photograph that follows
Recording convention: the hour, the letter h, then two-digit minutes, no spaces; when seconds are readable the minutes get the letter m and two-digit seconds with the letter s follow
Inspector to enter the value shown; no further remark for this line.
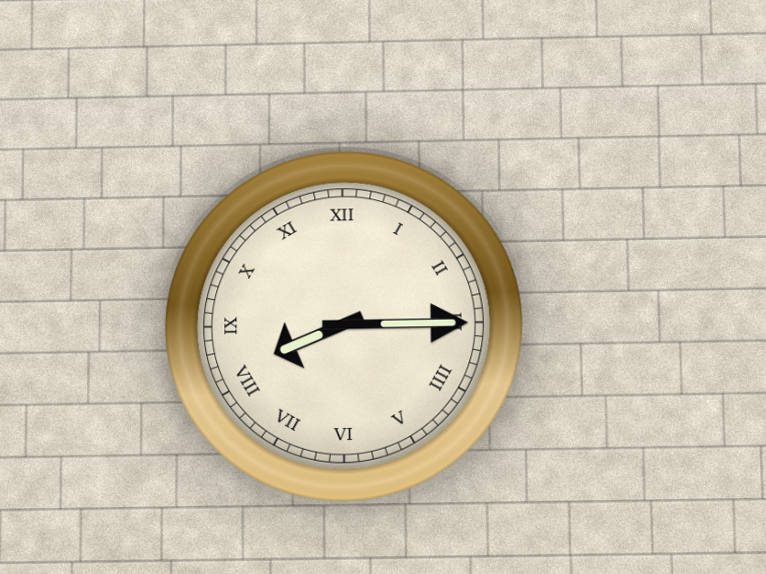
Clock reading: 8h15
